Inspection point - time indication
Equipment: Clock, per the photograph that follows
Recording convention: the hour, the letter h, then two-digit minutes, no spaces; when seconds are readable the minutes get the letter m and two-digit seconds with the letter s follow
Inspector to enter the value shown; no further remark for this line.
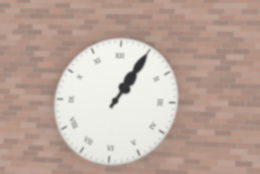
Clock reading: 1h05
